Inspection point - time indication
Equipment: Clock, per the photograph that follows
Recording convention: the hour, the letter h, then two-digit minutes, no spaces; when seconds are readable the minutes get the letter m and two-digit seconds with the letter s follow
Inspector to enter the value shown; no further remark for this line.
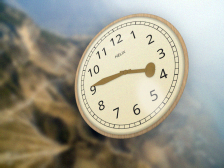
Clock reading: 3h46
